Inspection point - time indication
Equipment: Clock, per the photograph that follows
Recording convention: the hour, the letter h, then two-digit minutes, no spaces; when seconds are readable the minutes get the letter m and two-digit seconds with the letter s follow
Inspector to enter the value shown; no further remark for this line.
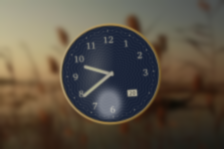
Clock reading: 9h39
